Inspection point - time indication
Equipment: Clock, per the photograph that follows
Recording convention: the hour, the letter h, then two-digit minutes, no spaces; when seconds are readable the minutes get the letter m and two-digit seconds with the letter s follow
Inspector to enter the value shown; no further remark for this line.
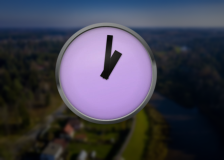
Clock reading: 1h01
